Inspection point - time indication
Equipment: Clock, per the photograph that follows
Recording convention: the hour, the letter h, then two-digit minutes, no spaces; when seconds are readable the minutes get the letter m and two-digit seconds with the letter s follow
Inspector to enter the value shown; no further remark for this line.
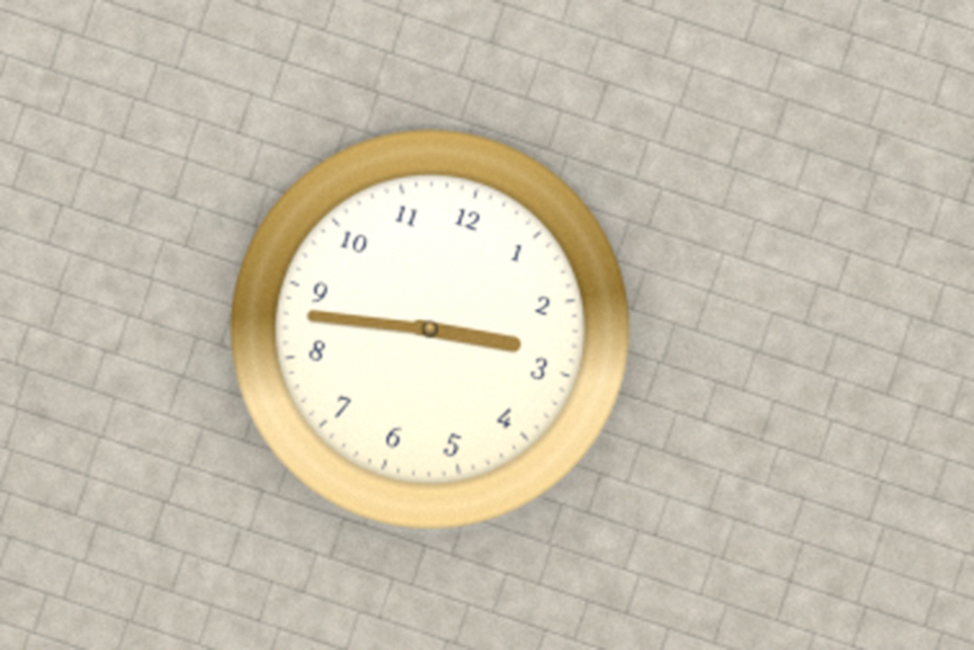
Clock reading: 2h43
